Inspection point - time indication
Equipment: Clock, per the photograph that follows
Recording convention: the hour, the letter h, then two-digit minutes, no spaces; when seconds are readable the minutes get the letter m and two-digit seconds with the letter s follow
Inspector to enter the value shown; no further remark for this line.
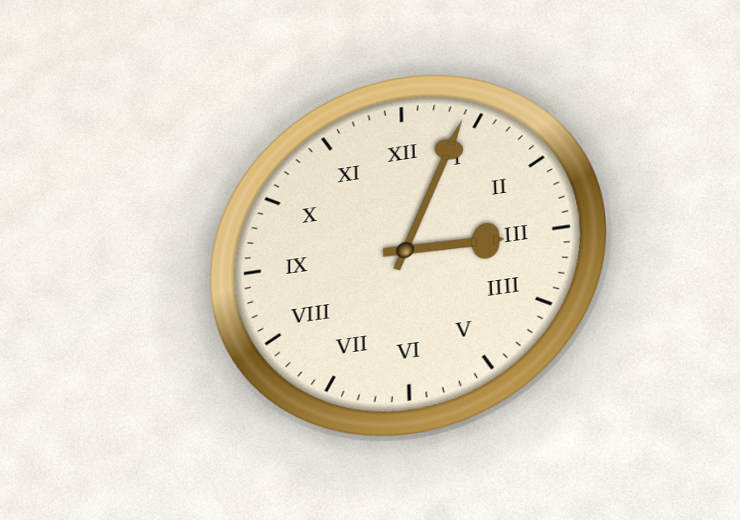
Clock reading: 3h04
